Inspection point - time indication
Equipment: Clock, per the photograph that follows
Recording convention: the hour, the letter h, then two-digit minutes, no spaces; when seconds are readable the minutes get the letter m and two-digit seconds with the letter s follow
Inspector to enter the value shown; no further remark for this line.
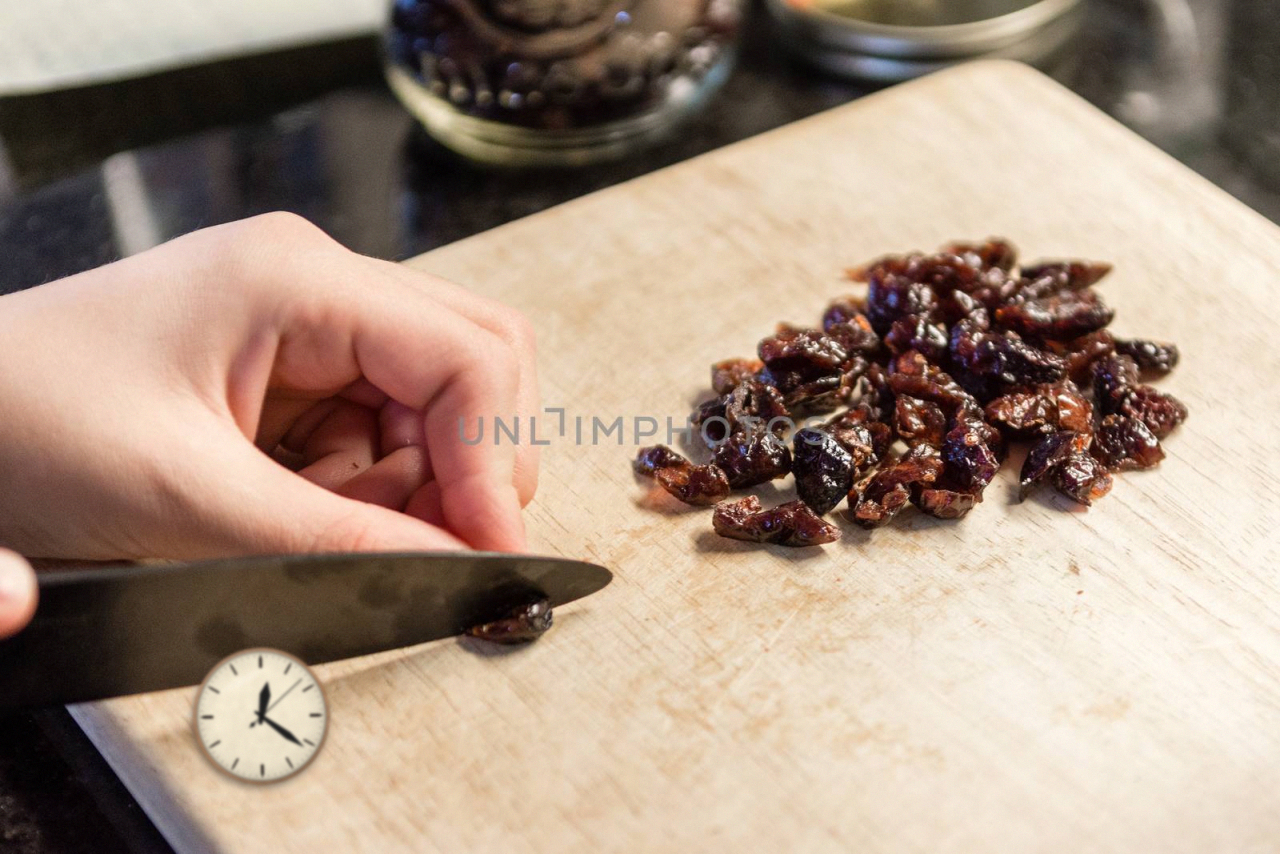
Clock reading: 12h21m08s
